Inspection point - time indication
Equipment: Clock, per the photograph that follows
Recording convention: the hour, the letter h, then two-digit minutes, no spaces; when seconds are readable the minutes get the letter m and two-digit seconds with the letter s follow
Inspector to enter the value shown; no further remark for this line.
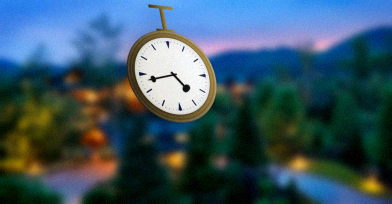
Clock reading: 4h43
